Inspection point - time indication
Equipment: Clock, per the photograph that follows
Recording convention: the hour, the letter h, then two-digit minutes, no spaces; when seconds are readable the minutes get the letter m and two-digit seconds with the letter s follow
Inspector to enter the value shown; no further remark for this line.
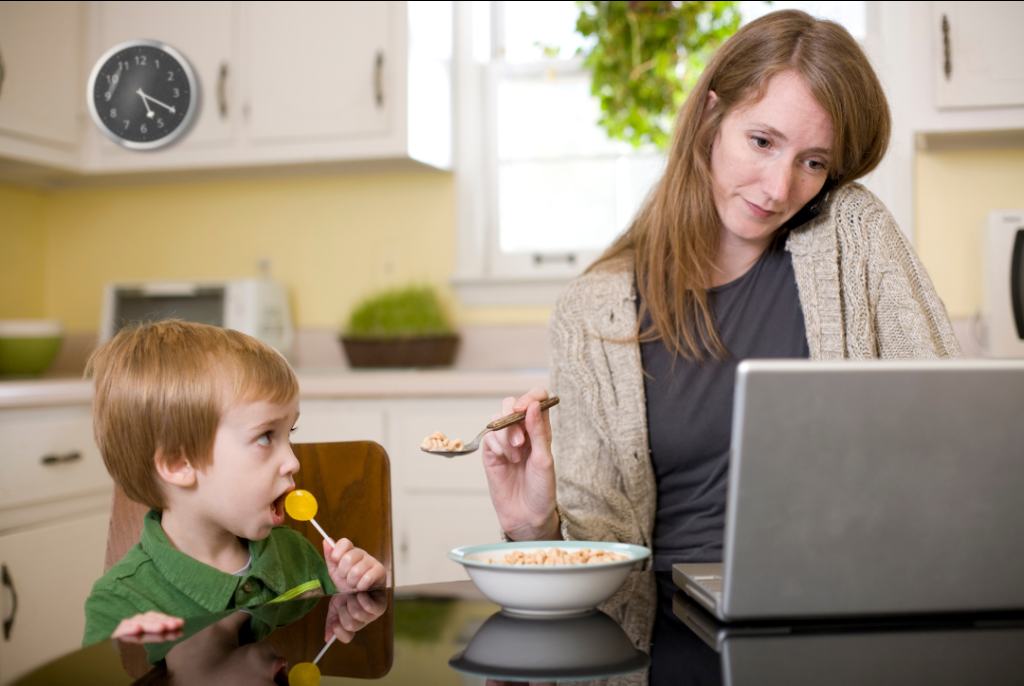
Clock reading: 5h20
